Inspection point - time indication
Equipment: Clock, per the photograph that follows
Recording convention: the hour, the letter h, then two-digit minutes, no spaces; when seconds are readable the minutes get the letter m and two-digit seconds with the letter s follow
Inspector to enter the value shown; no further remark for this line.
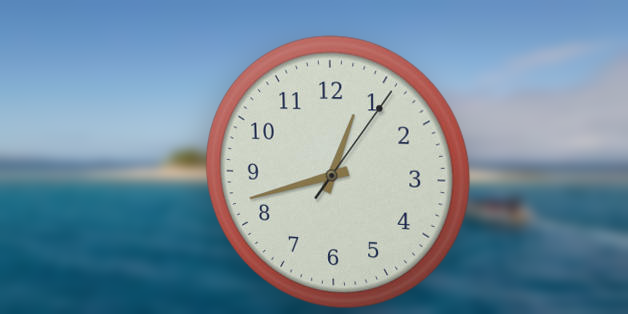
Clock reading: 12h42m06s
